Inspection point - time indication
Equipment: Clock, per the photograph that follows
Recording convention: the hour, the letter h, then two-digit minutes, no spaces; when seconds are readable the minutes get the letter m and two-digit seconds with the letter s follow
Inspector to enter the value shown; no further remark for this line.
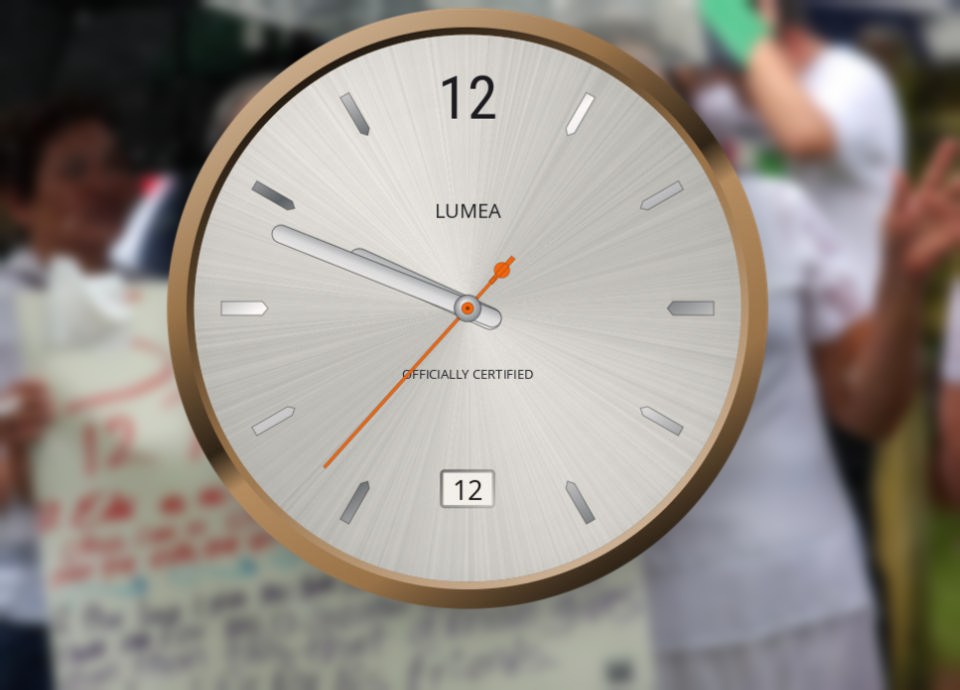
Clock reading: 9h48m37s
